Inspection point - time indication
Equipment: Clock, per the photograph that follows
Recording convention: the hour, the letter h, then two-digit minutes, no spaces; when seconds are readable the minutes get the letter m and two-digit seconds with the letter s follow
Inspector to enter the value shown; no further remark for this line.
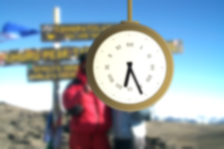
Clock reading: 6h26
